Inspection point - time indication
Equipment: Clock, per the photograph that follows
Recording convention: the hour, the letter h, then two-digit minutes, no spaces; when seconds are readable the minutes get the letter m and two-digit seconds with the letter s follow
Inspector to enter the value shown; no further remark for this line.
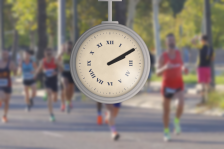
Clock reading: 2h10
